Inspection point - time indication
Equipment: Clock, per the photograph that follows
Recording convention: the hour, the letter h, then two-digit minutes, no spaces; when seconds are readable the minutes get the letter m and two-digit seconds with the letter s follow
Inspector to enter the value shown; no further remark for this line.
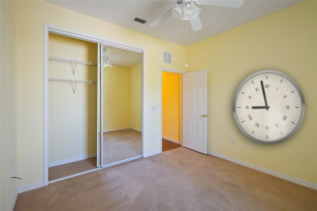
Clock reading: 8h58
